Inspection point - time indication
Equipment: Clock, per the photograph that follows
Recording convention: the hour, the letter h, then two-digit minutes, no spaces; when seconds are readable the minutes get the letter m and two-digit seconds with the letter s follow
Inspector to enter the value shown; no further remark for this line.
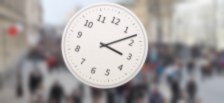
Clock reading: 3h08
